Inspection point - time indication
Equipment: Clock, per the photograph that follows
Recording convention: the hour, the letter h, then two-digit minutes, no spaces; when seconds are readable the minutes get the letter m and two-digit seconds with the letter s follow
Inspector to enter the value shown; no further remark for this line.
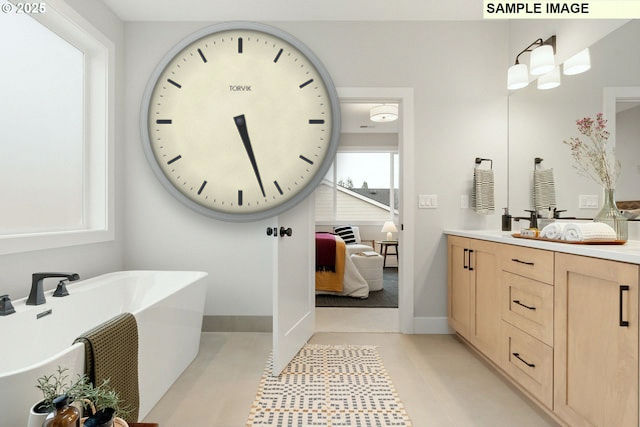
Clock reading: 5h27
